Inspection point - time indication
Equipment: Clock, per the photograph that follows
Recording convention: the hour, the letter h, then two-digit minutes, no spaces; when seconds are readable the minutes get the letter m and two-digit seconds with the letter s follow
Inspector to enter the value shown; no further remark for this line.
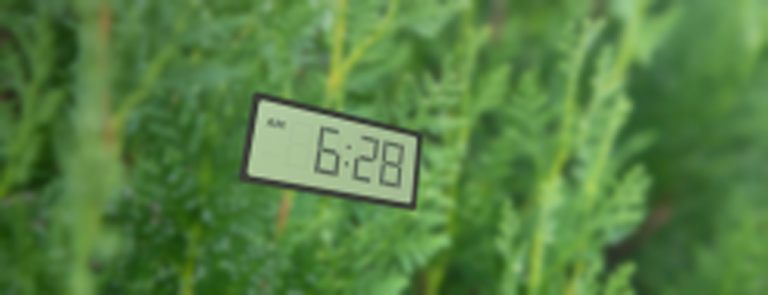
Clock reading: 6h28
